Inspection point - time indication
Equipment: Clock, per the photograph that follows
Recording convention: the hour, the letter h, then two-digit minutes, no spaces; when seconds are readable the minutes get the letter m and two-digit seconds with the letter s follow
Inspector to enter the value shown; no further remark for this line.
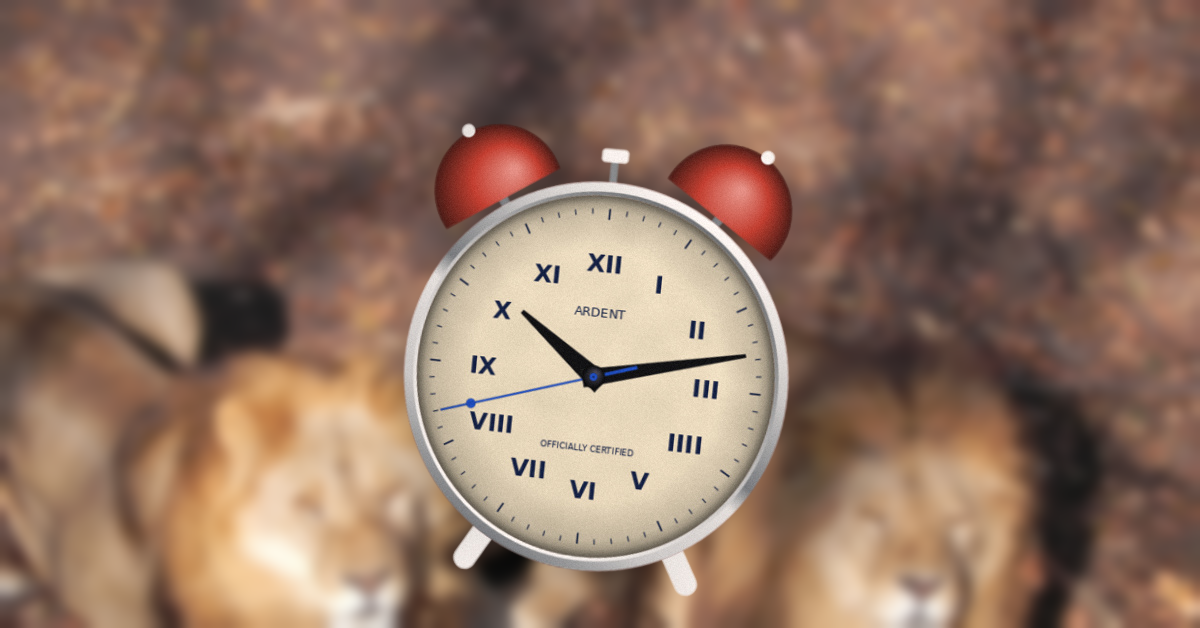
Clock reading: 10h12m42s
